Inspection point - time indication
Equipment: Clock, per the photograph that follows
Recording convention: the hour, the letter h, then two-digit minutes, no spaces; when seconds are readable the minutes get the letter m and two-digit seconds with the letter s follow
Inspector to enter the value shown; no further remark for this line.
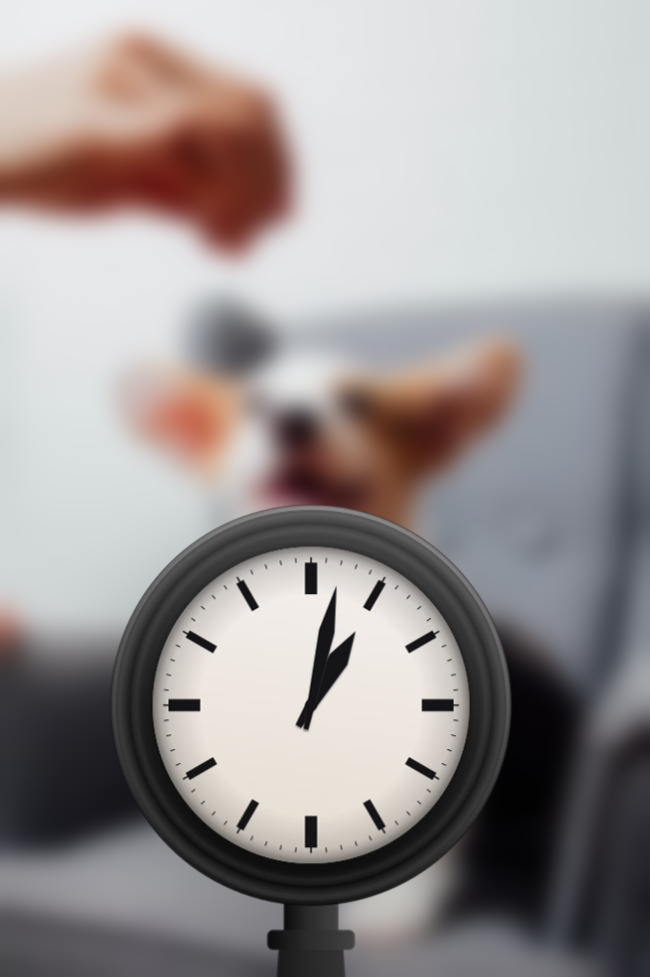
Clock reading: 1h02
